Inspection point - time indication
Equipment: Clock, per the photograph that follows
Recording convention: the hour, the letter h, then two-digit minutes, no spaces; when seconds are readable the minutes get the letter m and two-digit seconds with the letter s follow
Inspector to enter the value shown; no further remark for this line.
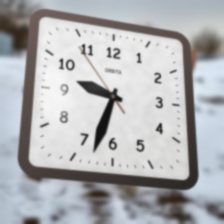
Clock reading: 9h32m54s
